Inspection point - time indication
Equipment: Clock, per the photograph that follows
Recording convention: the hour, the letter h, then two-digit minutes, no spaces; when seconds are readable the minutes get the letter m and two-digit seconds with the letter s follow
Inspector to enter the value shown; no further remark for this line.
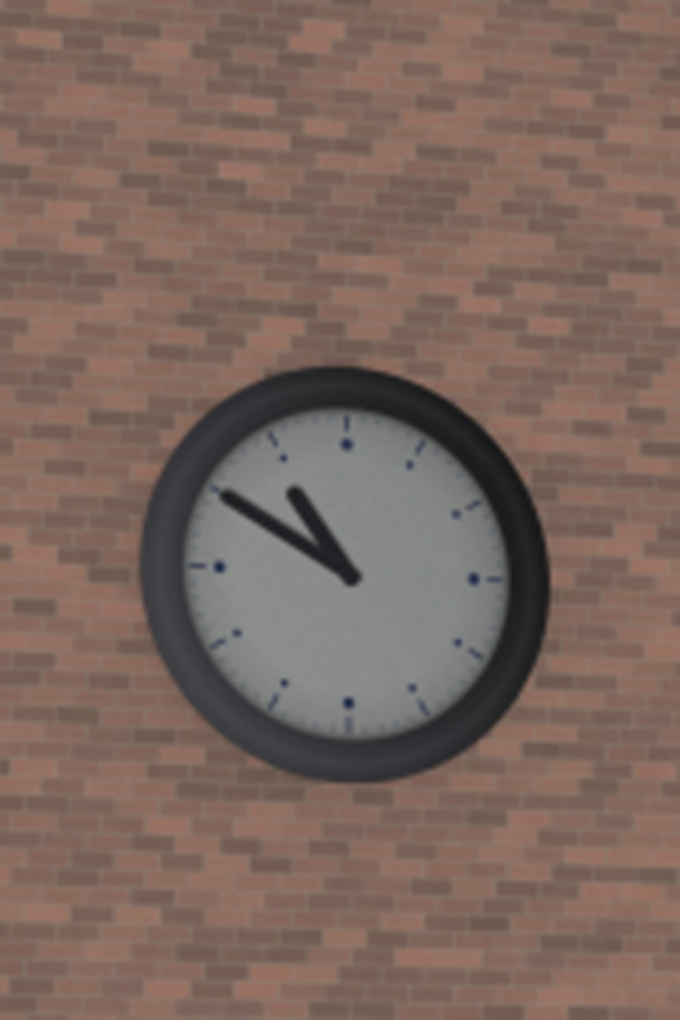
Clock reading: 10h50
